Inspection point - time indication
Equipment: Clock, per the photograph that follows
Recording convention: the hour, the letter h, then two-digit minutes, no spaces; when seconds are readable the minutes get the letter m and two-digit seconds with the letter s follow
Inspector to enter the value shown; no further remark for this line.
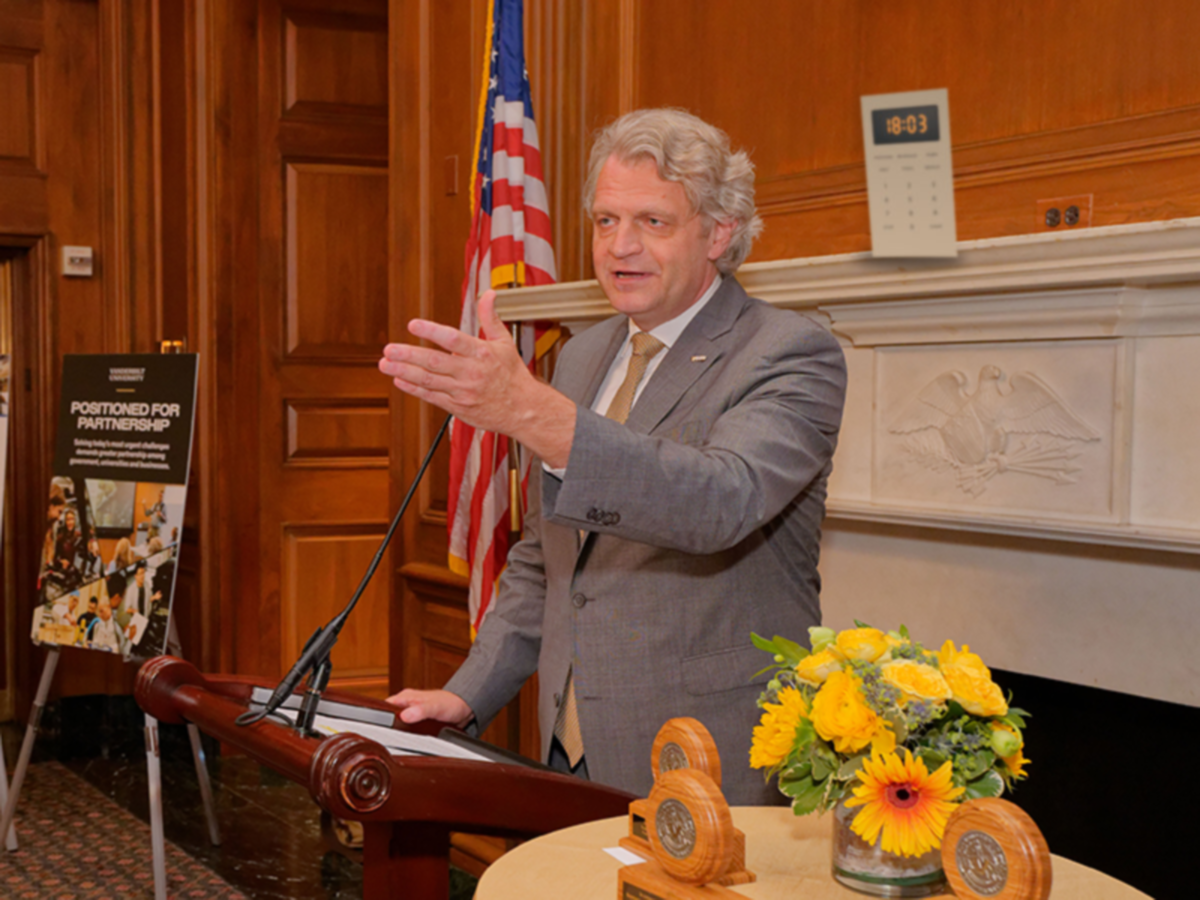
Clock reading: 18h03
